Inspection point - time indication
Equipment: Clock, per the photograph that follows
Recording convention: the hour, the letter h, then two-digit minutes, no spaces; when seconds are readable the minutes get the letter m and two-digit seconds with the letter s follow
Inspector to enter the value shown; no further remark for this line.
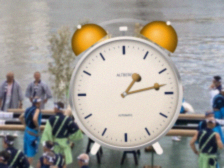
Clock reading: 1h13
